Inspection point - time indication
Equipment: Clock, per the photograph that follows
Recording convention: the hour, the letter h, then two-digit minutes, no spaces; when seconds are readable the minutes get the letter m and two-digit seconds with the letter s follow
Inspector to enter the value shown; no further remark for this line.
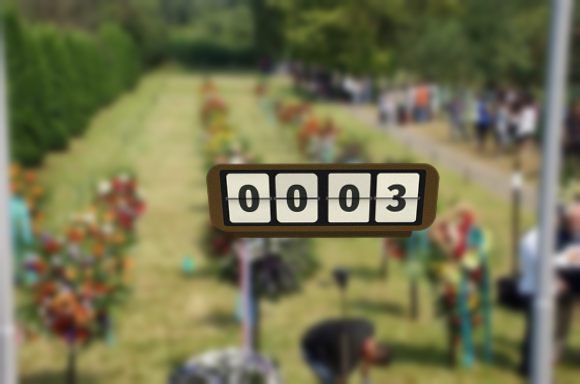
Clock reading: 0h03
